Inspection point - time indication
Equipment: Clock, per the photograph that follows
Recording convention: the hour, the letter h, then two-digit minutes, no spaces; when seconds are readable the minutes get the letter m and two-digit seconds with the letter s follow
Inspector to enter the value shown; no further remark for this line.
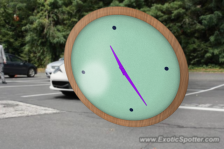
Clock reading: 11h26
